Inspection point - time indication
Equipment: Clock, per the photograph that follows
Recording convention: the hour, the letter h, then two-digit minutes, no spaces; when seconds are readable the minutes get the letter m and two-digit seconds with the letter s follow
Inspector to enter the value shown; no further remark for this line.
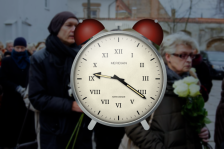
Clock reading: 9h21
